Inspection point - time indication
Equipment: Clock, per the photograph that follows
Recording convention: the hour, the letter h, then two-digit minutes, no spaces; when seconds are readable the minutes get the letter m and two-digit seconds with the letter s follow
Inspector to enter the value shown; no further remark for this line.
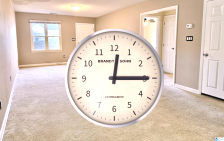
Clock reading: 12h15
